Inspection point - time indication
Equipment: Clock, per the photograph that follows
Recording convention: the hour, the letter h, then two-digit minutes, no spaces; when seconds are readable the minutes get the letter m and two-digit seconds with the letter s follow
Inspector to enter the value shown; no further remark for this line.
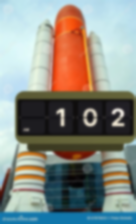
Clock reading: 1h02
